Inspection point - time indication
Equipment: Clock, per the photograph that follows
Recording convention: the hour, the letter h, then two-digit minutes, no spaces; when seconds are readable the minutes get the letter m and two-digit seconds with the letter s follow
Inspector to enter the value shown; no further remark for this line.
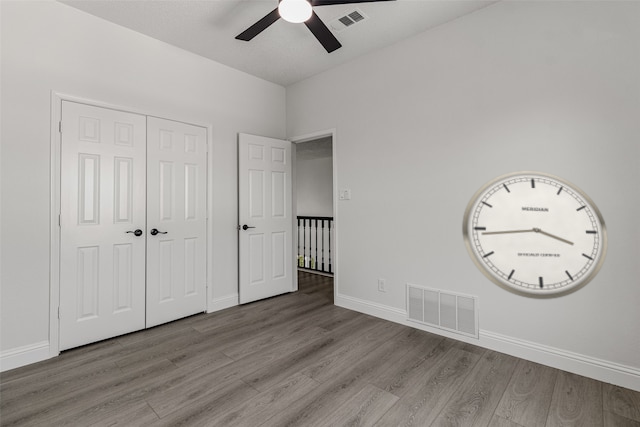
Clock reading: 3h44
